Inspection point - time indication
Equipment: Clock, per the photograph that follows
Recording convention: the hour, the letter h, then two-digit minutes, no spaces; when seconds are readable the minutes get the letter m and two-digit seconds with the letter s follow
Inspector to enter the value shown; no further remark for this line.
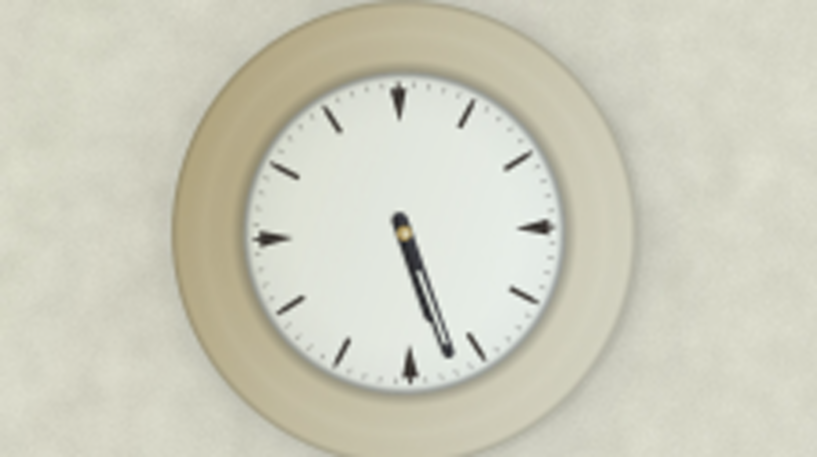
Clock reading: 5h27
